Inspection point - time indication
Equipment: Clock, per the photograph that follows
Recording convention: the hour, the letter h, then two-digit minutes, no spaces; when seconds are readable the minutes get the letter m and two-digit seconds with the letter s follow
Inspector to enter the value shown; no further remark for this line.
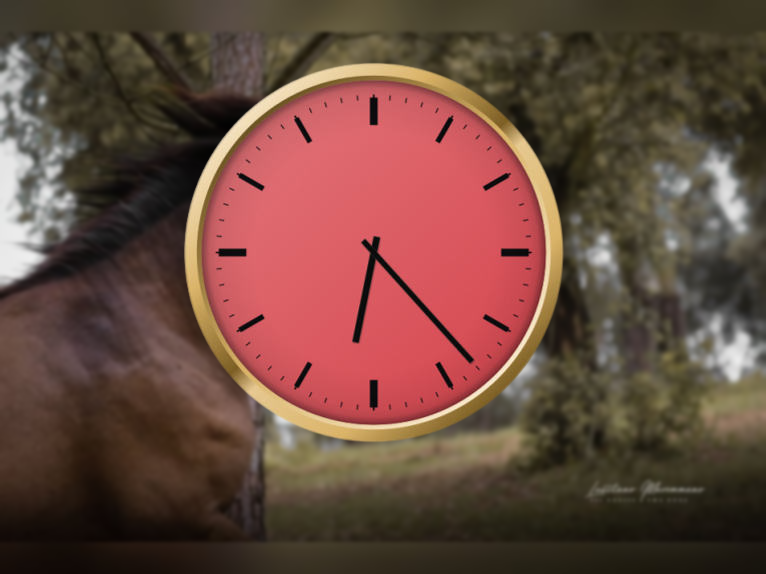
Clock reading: 6h23
